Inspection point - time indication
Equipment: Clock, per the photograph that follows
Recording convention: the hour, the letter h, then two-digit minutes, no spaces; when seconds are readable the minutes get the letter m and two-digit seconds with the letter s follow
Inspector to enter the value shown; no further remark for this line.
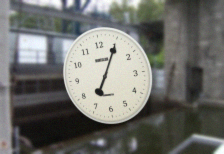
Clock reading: 7h05
